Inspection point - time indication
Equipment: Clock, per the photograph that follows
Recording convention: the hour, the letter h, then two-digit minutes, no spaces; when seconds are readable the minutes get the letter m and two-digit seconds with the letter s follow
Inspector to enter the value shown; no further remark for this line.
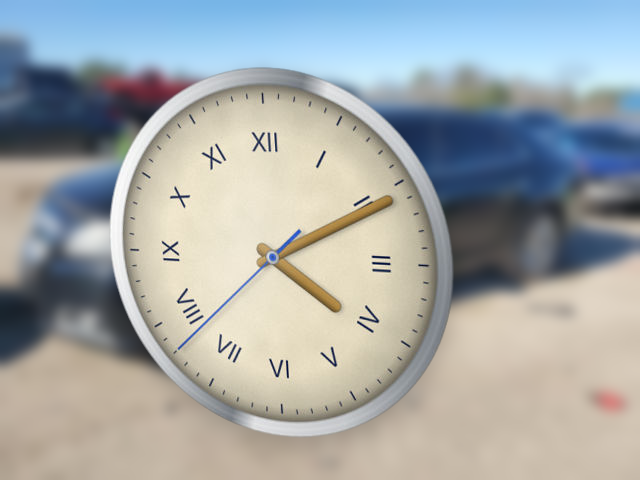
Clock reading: 4h10m38s
